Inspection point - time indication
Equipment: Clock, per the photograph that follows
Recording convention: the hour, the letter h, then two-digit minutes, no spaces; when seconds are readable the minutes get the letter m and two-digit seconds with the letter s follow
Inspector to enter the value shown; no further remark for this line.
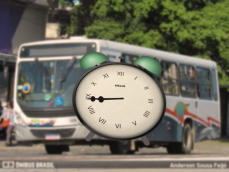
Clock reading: 8h44
